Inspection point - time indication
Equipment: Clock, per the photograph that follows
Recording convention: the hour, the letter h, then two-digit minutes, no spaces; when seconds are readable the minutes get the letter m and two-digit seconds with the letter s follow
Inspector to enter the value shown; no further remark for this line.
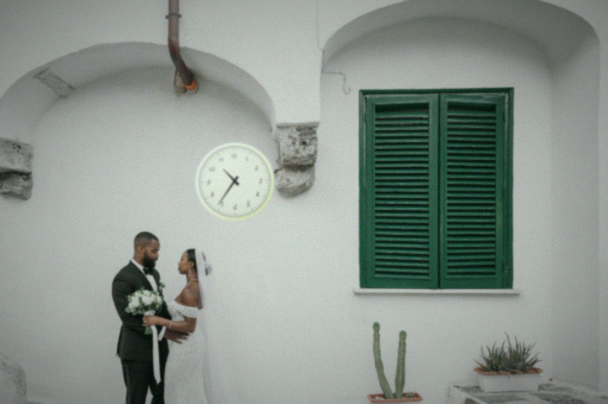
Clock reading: 10h36
